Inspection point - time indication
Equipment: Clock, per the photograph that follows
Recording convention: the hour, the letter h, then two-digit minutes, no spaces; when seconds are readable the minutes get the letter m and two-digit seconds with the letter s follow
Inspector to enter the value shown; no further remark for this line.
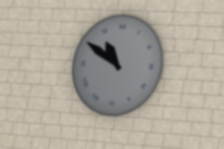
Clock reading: 10h50
